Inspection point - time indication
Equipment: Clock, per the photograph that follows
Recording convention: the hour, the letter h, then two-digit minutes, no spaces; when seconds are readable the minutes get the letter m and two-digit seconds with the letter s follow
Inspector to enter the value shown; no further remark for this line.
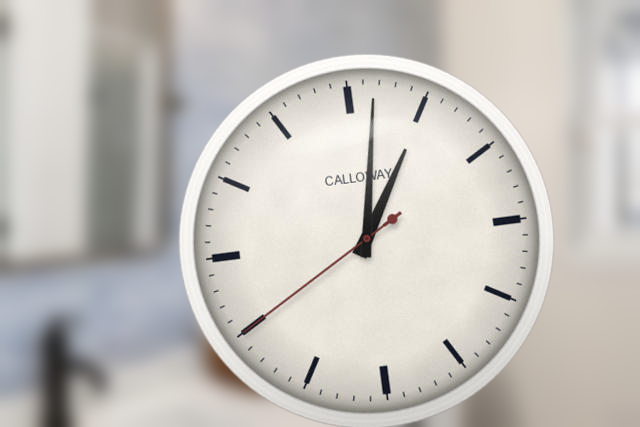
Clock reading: 1h01m40s
